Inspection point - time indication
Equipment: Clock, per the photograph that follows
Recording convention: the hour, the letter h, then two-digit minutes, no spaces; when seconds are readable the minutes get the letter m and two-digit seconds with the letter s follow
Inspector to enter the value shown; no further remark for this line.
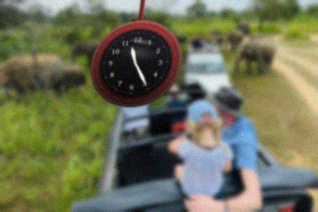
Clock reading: 11h25
